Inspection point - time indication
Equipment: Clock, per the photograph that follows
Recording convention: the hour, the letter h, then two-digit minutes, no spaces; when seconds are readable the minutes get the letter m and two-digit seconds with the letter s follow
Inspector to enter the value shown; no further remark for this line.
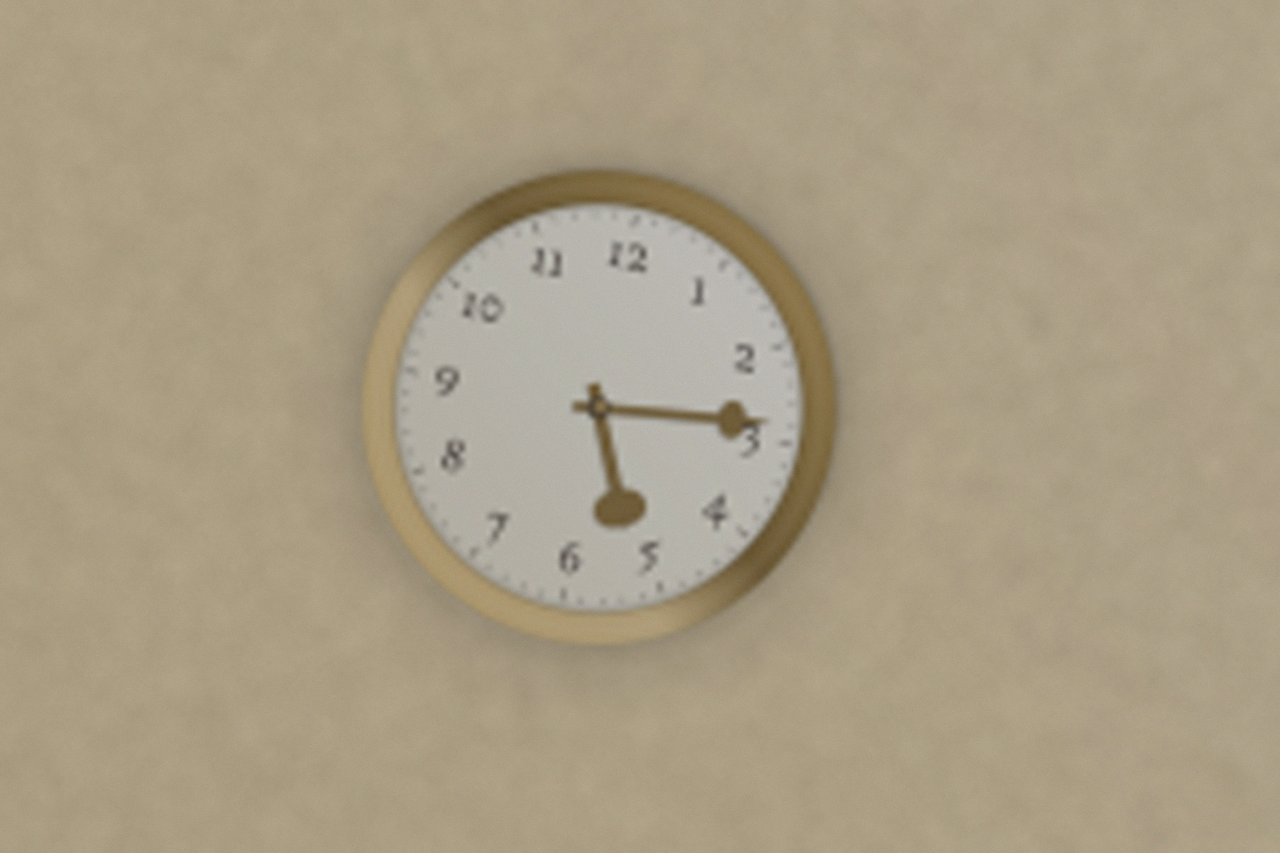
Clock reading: 5h14
